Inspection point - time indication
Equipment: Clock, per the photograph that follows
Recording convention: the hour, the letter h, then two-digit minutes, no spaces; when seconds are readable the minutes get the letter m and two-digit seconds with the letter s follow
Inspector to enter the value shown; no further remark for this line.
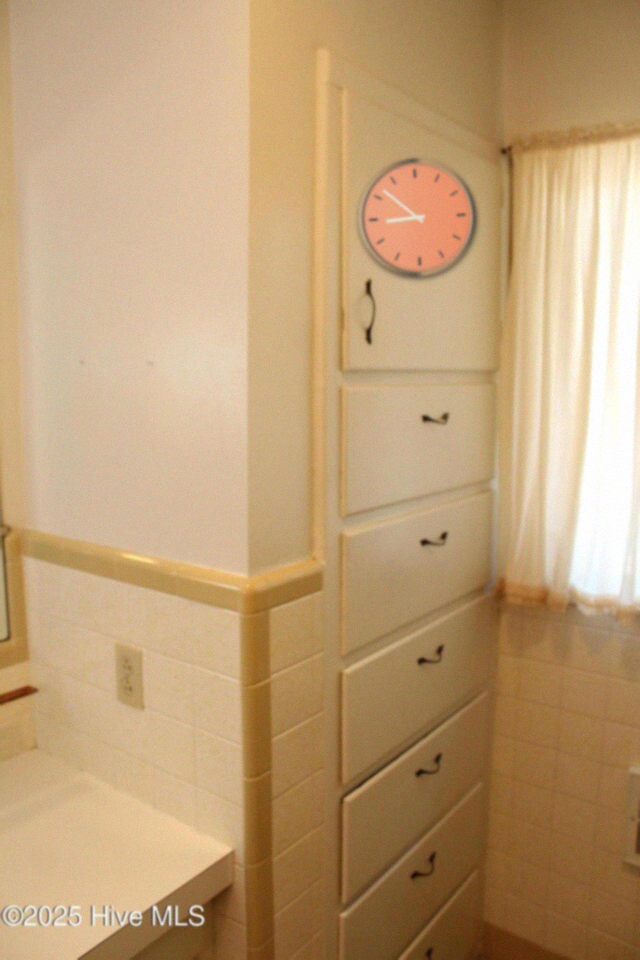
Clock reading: 8h52
